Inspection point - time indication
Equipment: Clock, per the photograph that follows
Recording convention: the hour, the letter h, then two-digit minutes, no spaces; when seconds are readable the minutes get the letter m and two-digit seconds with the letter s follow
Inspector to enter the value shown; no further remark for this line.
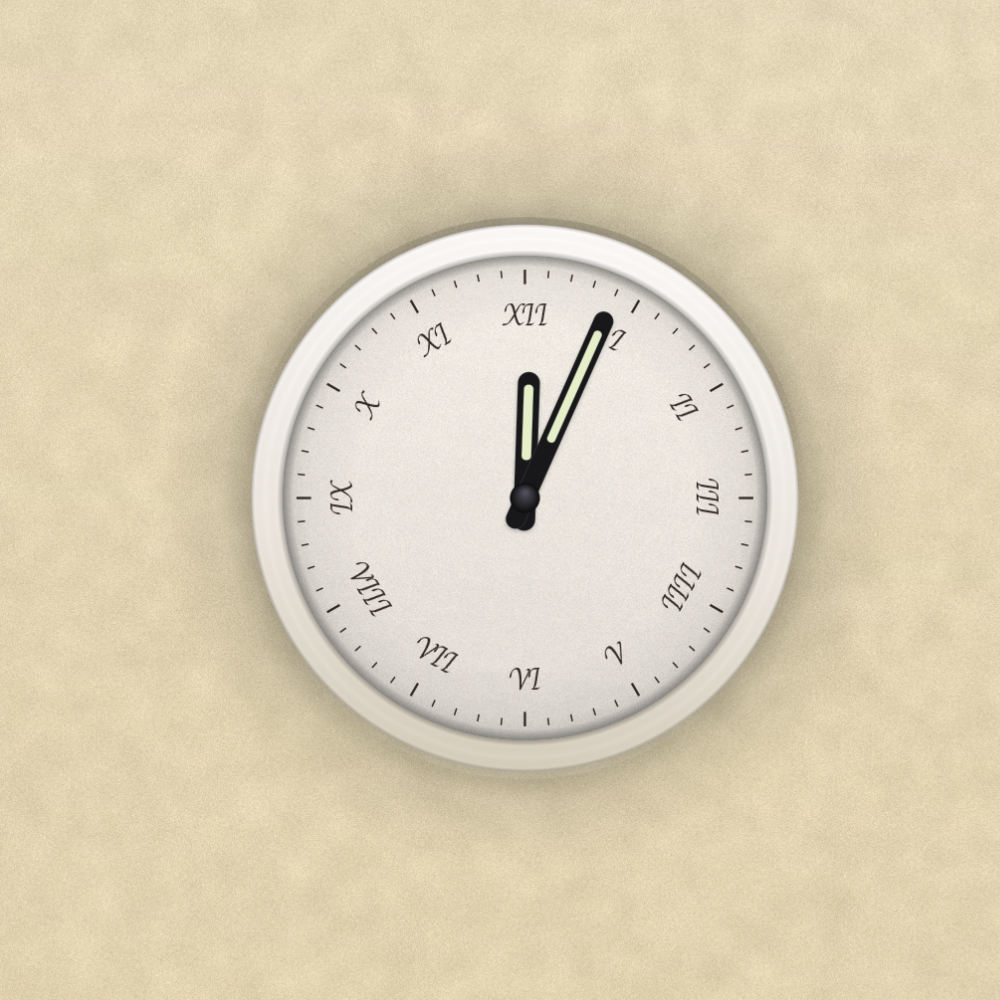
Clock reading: 12h04
